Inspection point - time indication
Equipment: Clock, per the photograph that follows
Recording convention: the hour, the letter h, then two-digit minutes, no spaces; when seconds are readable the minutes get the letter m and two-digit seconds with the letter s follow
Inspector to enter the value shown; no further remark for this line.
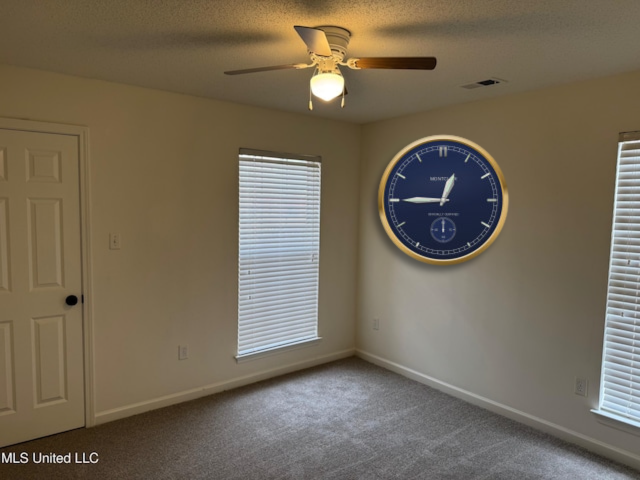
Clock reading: 12h45
